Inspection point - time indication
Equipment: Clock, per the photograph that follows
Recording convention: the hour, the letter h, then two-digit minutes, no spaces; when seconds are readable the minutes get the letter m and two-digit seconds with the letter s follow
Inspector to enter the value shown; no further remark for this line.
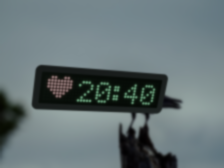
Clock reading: 20h40
